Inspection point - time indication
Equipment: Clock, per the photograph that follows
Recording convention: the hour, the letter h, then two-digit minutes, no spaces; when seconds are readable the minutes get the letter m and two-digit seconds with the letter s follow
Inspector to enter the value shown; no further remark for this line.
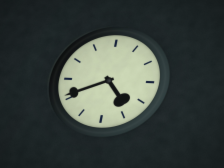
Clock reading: 4h41
